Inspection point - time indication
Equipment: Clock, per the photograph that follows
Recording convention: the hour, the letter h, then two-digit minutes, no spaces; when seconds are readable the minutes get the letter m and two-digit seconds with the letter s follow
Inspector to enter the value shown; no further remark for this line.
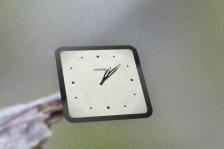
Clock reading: 1h08
